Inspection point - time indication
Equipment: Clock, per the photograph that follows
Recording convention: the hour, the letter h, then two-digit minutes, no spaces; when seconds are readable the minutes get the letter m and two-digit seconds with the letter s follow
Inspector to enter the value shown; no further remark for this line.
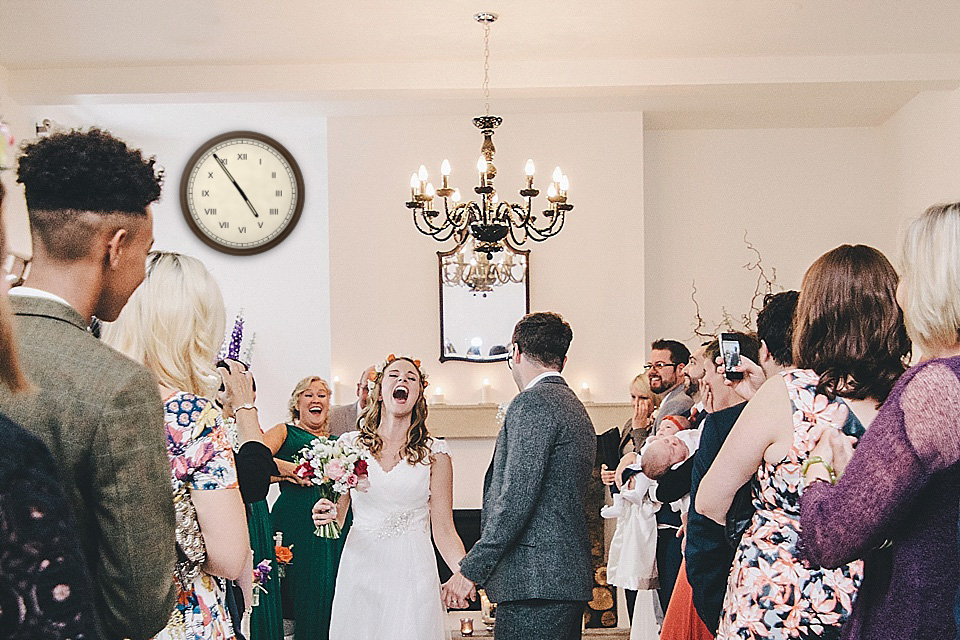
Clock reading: 4h54
